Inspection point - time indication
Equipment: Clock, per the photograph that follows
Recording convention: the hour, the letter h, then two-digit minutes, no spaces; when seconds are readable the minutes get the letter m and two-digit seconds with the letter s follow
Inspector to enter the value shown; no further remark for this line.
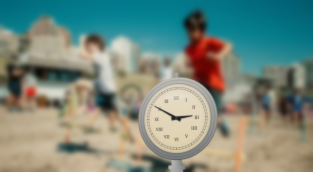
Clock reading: 2h50
